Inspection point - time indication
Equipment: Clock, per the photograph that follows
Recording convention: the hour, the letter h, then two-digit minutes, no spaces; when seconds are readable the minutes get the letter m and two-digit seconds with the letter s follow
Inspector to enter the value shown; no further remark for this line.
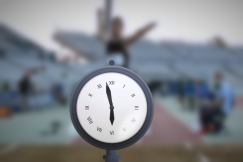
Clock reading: 5h58
